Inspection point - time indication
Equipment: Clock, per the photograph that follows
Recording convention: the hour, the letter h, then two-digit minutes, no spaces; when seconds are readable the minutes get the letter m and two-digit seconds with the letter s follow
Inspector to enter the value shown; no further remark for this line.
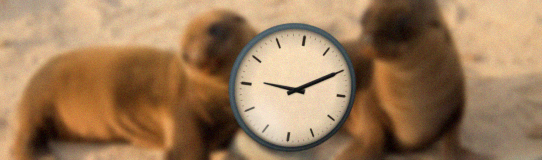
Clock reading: 9h10
